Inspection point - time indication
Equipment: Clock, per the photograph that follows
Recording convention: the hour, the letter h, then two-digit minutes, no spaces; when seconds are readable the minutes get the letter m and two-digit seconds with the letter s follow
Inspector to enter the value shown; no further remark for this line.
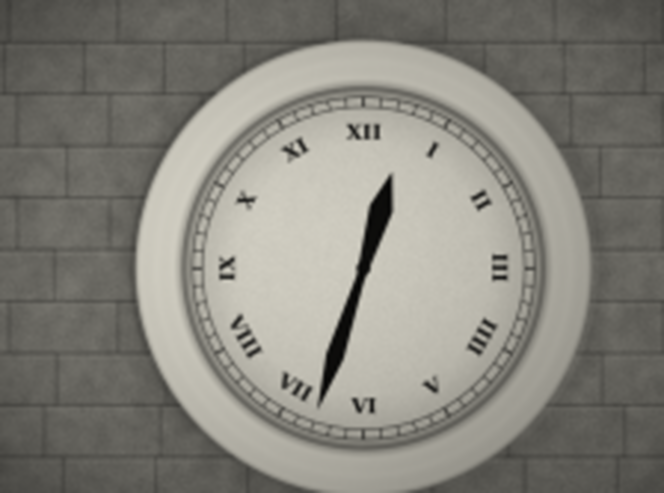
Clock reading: 12h33
